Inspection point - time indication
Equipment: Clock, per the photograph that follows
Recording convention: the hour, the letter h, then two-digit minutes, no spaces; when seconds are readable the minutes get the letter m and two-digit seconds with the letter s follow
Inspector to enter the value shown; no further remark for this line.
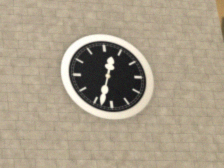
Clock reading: 12h33
